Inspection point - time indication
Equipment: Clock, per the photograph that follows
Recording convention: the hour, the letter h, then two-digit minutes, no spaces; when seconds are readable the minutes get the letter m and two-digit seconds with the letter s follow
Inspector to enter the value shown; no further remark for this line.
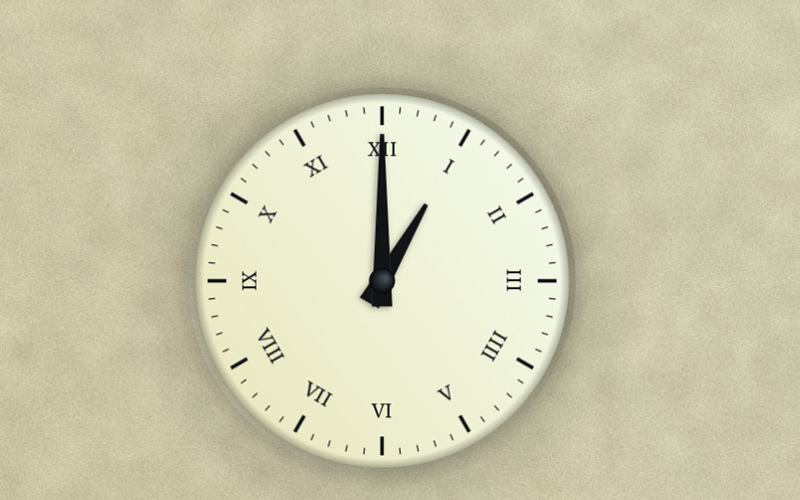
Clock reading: 1h00
